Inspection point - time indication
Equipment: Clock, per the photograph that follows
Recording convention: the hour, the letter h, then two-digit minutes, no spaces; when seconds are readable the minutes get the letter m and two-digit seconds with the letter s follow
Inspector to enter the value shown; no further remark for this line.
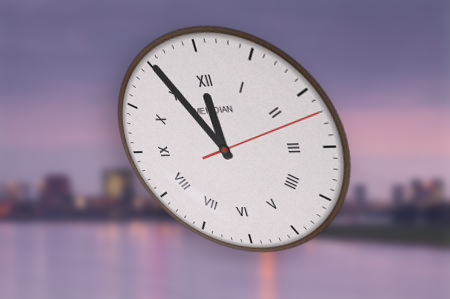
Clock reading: 11h55m12s
